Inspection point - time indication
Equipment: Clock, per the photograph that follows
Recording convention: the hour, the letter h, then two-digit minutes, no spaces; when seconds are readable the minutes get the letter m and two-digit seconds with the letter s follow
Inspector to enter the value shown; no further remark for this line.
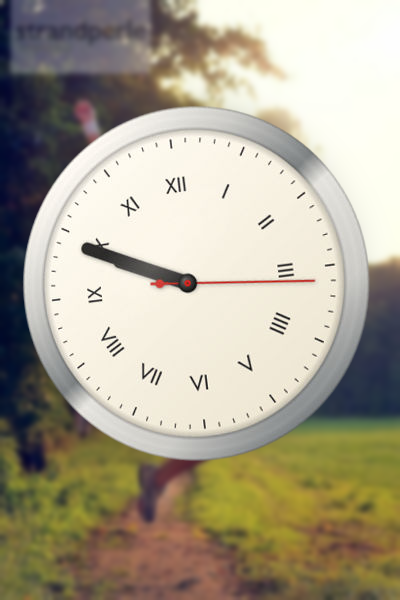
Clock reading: 9h49m16s
